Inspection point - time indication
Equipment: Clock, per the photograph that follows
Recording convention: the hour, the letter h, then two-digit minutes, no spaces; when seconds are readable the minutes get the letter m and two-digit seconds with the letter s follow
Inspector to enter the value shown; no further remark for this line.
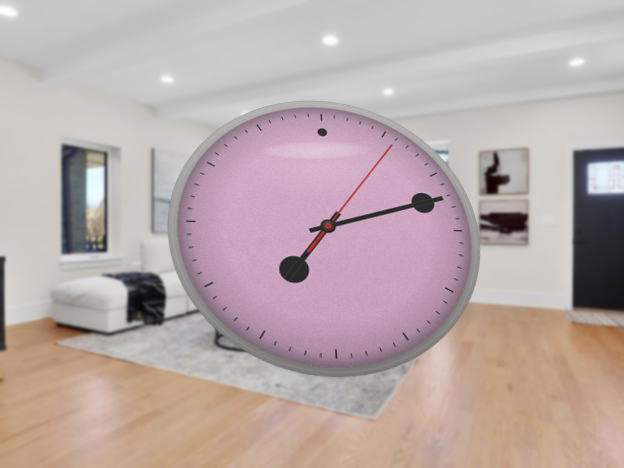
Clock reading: 7h12m06s
